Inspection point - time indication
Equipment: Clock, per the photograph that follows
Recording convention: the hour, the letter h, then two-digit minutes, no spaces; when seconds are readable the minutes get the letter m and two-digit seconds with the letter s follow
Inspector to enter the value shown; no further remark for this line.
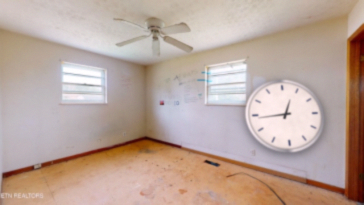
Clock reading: 12h44
